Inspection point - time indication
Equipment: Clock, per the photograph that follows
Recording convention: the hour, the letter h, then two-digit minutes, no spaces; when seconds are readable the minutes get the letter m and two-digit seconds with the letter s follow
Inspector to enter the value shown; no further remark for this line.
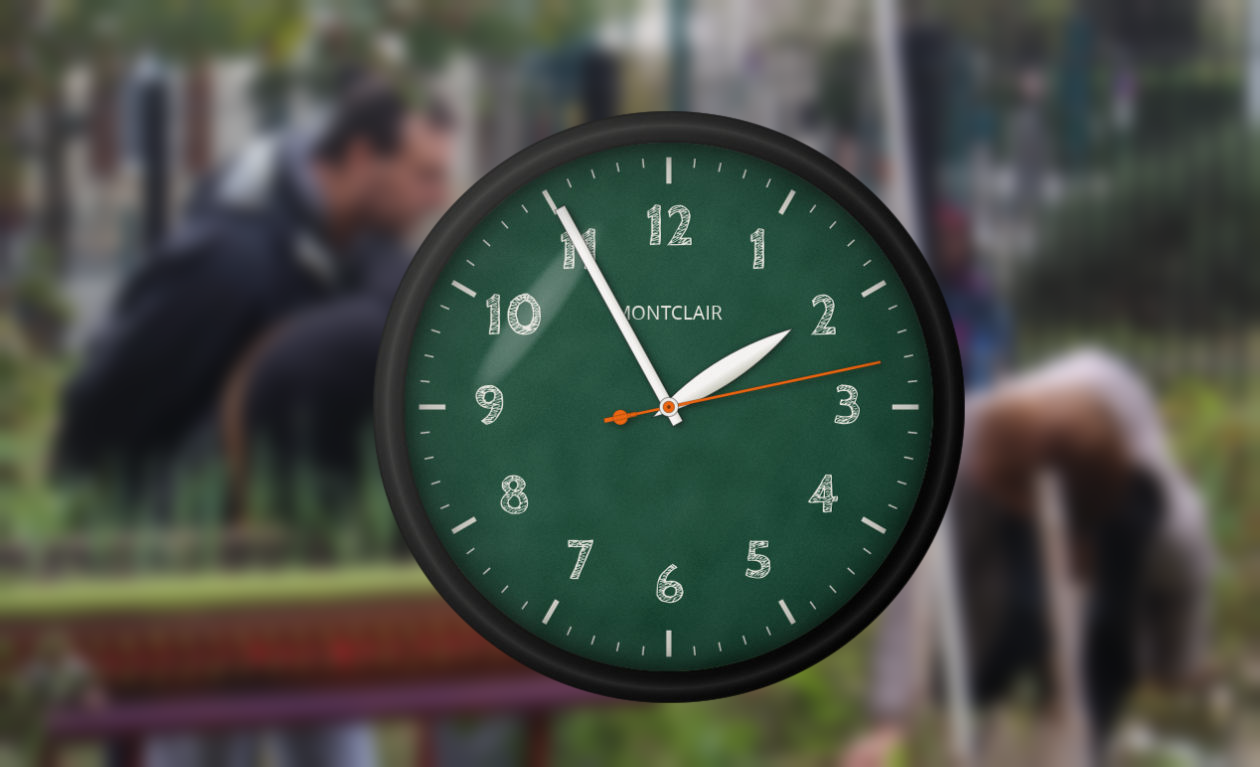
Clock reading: 1h55m13s
